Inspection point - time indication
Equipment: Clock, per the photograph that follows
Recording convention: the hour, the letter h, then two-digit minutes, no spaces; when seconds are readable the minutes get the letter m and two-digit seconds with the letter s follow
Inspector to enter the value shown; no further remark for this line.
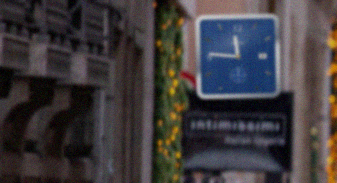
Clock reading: 11h46
